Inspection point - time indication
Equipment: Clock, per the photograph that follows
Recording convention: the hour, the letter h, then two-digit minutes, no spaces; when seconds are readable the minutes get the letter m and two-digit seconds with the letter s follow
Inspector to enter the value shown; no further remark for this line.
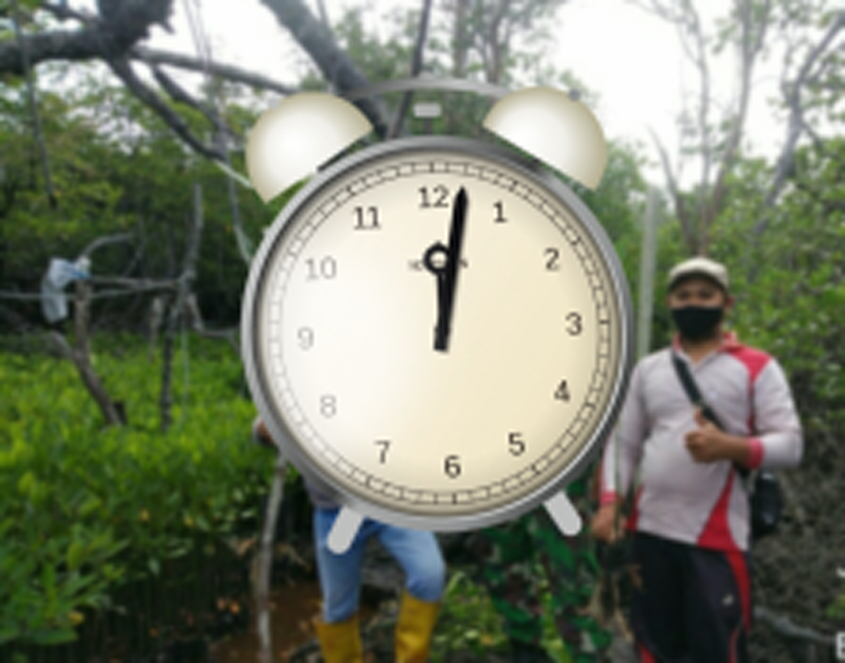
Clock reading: 12h02
